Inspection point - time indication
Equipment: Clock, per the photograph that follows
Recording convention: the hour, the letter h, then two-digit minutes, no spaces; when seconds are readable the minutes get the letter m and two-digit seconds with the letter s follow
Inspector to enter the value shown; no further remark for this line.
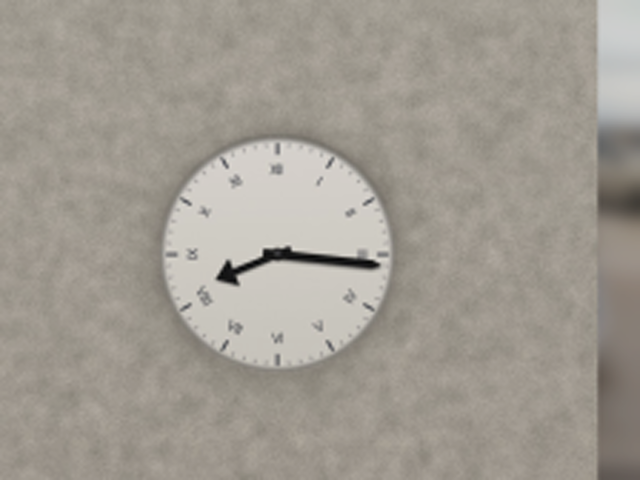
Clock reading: 8h16
